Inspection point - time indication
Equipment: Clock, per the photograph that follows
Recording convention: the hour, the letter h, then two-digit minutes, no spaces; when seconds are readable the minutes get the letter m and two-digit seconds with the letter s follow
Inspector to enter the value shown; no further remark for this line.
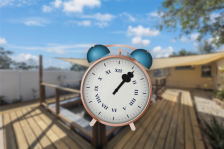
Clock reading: 1h06
